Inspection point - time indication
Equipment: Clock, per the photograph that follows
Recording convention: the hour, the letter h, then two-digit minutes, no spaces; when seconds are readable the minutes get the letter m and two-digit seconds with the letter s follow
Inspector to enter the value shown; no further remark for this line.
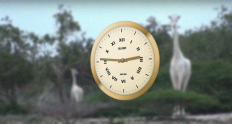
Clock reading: 2h46
